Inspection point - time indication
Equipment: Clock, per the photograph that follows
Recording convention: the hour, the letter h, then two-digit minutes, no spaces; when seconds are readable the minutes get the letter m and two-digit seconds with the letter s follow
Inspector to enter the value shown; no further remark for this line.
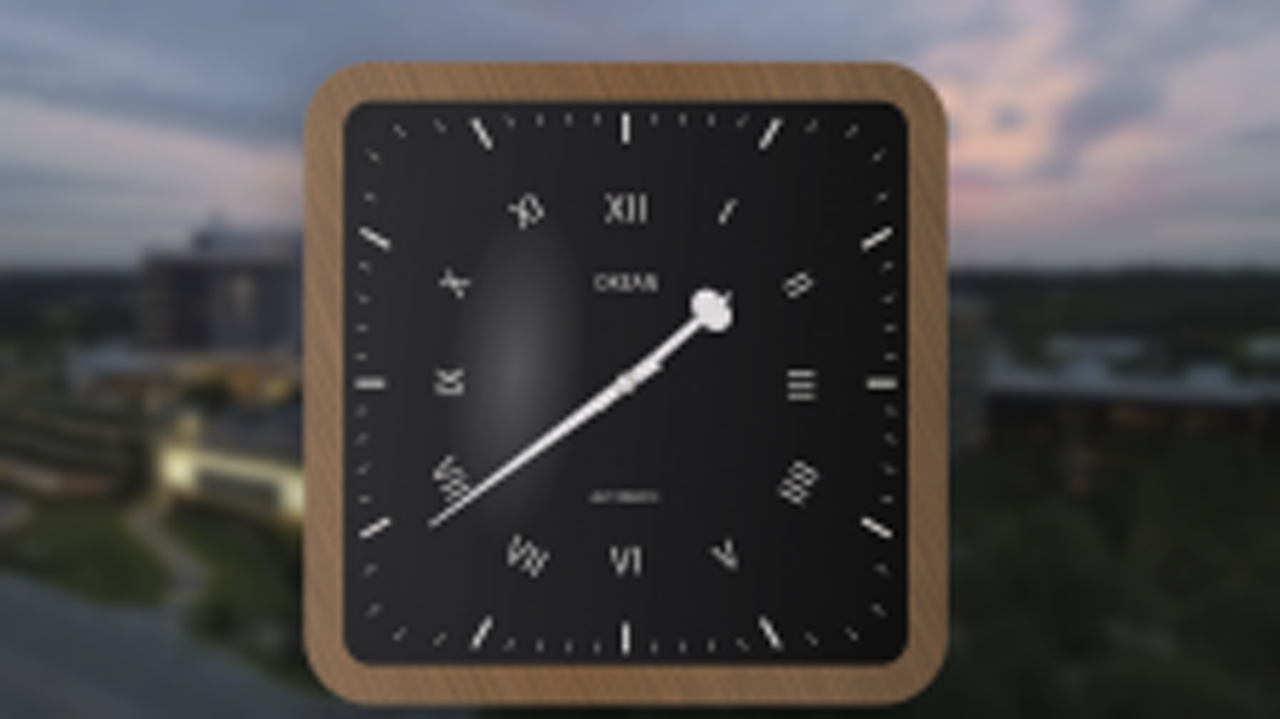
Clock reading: 1h39
